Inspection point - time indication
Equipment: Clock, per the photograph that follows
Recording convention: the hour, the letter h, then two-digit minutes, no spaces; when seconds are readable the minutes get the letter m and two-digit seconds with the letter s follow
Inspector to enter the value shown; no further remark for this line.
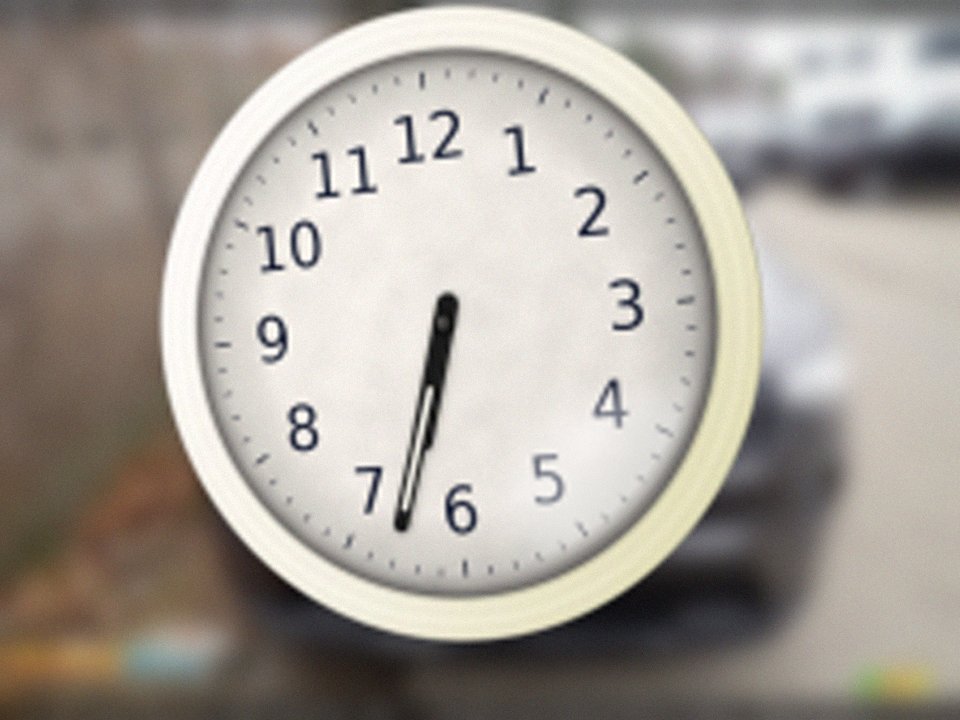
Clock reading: 6h33
